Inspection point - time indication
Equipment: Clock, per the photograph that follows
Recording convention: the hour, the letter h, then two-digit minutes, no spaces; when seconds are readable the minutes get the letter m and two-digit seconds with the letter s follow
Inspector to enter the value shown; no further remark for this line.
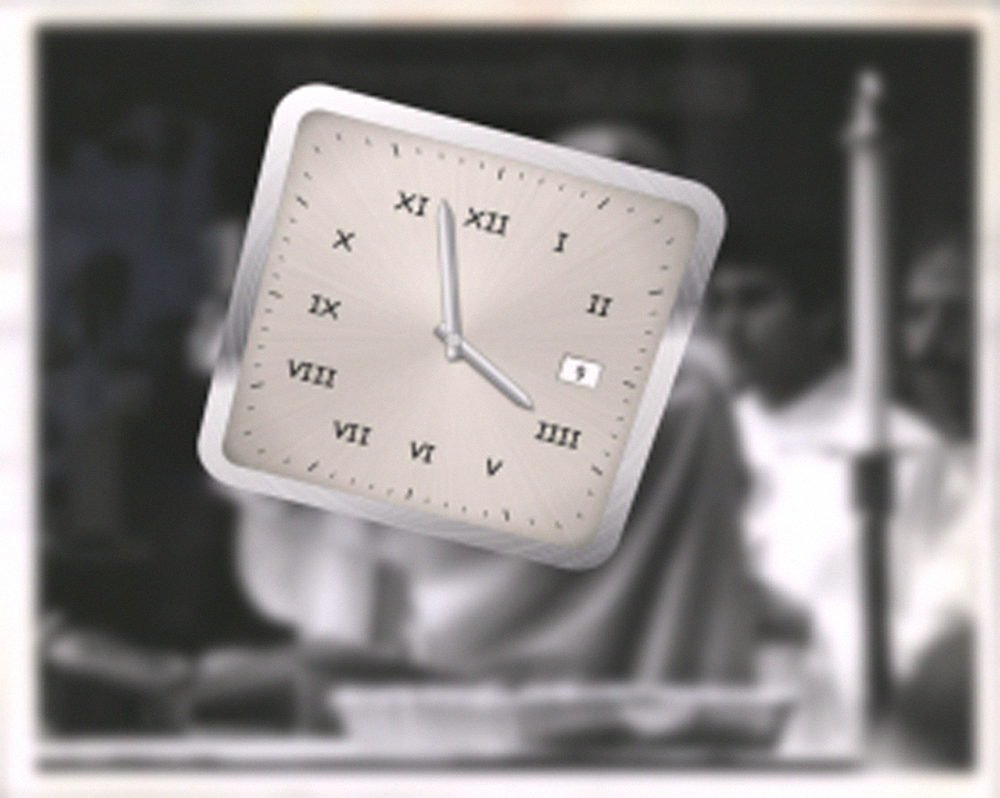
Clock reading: 3h57
